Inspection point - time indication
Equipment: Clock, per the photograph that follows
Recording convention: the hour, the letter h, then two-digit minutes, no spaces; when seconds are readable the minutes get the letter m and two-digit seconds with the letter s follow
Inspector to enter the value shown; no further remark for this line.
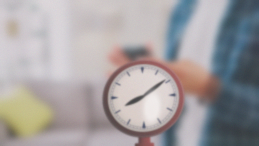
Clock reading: 8h09
